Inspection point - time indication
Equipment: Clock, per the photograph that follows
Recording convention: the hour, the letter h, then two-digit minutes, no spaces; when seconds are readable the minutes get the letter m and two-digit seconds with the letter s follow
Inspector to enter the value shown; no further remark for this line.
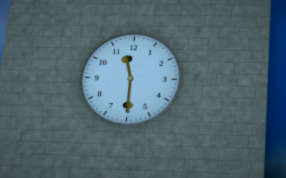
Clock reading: 11h30
